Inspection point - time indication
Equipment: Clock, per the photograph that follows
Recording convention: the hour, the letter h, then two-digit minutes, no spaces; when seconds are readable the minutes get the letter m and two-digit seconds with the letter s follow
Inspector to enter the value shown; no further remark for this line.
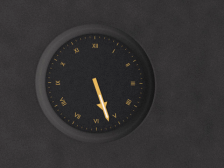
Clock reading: 5h27
